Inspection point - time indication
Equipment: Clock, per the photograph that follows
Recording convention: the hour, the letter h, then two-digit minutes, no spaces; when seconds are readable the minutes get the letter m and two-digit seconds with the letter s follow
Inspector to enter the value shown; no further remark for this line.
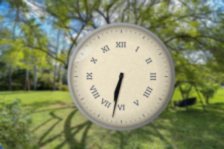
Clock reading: 6h32
